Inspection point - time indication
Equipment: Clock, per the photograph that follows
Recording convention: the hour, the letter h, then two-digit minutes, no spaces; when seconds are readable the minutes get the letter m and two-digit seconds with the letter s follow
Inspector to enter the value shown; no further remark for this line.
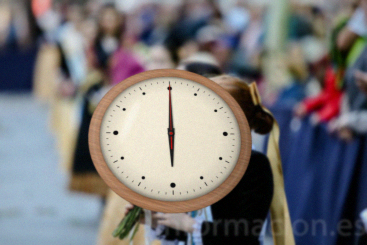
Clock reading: 6h00m00s
